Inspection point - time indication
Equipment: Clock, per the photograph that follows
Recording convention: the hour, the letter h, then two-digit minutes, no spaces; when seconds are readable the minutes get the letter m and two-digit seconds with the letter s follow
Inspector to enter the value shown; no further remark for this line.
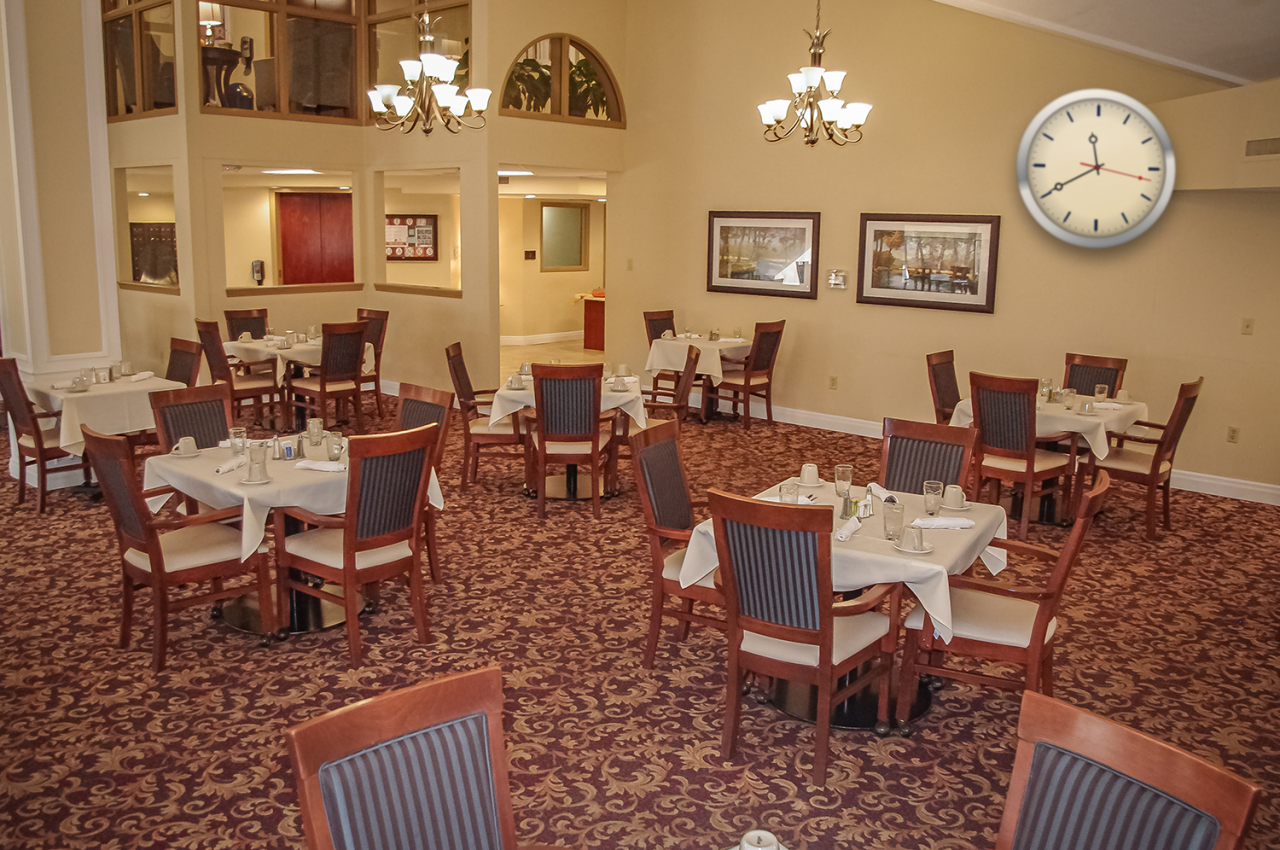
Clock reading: 11h40m17s
